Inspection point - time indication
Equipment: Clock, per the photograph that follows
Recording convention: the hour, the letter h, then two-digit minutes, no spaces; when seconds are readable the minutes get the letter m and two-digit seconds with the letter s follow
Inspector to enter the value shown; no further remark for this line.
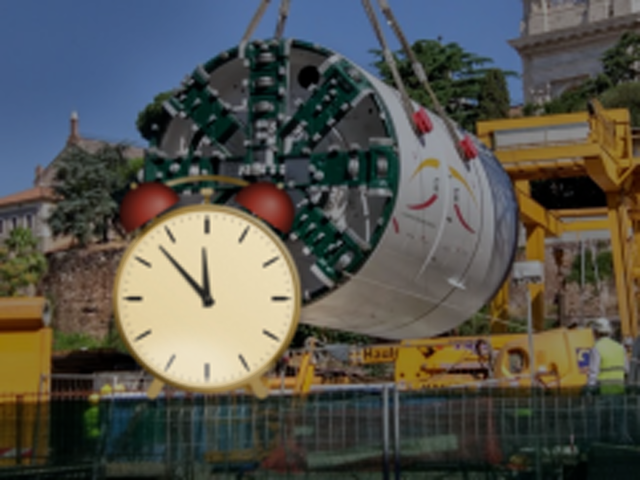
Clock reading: 11h53
